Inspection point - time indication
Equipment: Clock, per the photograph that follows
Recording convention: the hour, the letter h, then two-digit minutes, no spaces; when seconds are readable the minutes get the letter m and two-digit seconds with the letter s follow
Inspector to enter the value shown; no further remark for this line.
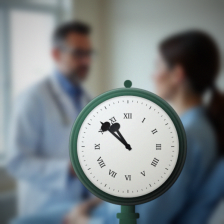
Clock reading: 10h52
